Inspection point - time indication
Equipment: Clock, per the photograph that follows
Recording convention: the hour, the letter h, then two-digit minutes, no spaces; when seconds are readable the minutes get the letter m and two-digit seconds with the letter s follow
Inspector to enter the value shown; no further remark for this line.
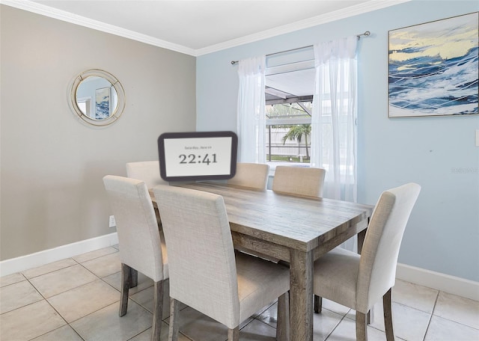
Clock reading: 22h41
